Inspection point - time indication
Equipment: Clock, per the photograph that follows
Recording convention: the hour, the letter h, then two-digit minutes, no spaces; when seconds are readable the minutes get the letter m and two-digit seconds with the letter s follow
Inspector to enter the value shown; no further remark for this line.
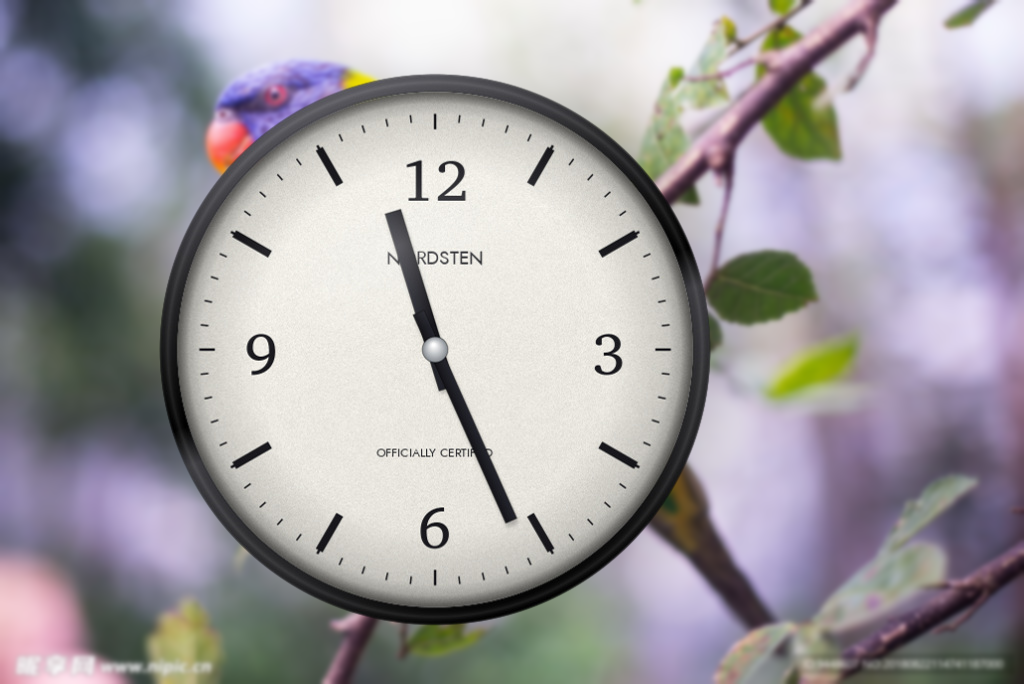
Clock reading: 11h26
